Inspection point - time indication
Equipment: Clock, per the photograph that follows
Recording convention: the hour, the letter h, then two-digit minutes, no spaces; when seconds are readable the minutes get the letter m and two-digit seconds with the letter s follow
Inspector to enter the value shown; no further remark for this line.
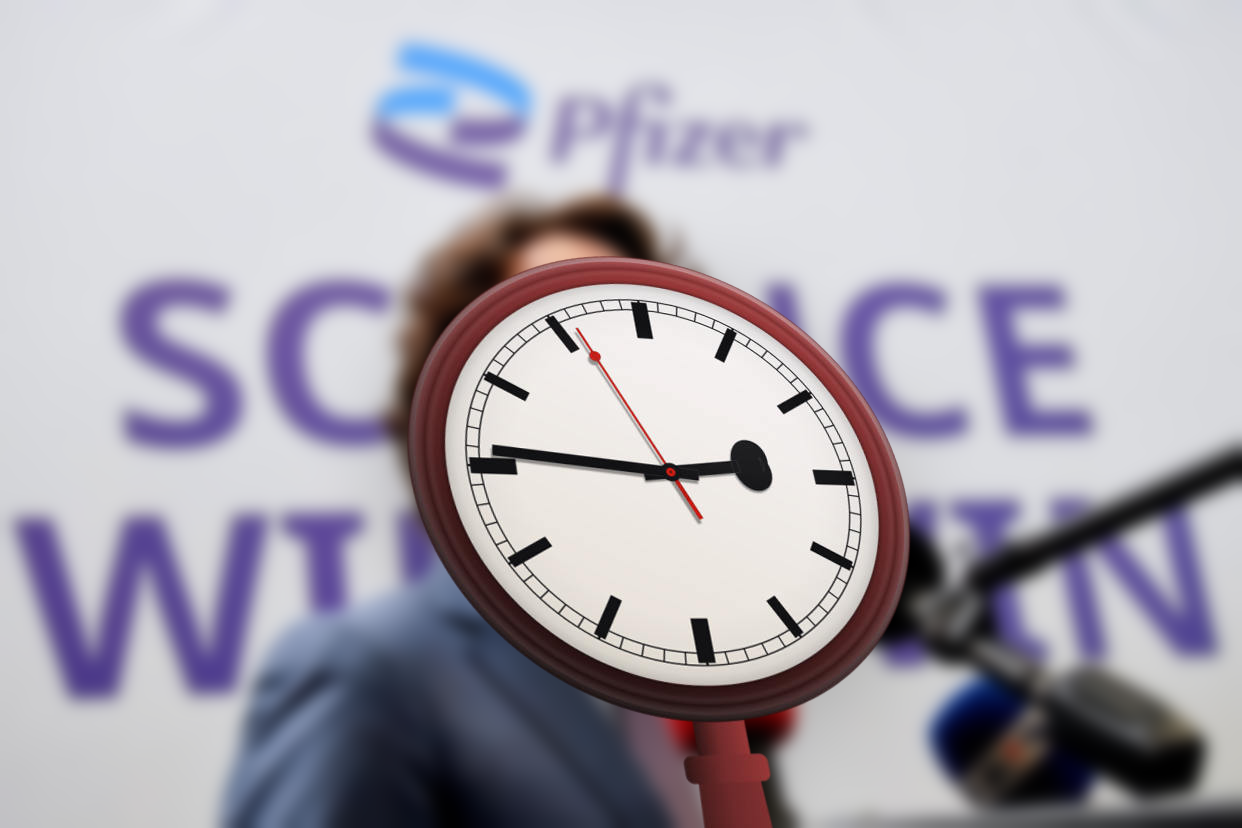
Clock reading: 2h45m56s
